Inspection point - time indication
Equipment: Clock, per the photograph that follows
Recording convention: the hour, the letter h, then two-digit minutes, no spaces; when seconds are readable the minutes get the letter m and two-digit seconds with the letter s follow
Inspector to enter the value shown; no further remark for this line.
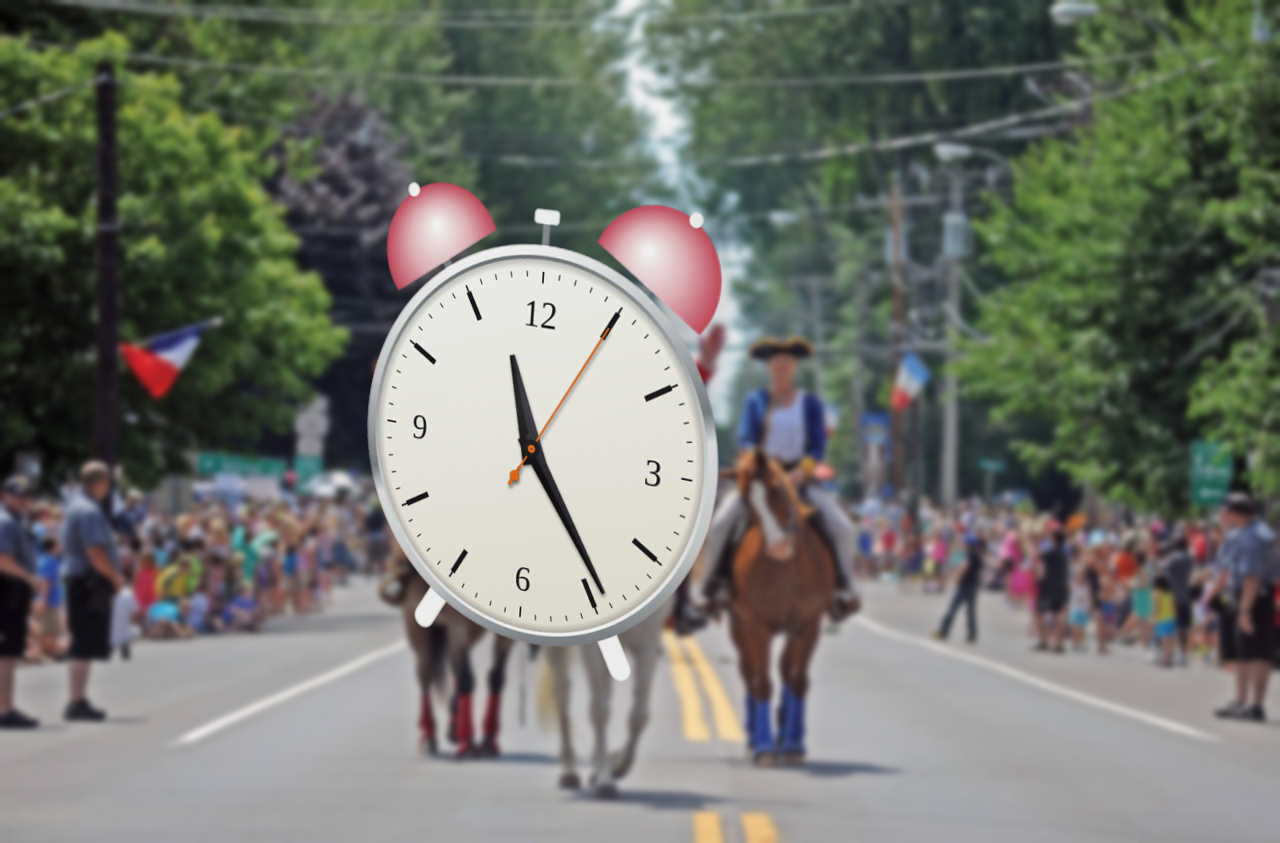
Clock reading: 11h24m05s
